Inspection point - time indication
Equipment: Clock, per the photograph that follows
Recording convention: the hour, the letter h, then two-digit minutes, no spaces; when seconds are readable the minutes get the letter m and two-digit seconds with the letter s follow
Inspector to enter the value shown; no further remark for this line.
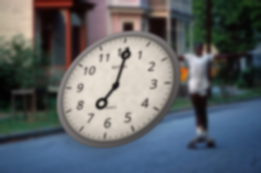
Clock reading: 7h01
